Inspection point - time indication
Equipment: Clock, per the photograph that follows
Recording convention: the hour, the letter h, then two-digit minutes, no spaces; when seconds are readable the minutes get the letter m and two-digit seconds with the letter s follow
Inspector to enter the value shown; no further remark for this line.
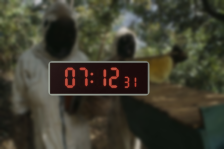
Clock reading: 7h12m31s
